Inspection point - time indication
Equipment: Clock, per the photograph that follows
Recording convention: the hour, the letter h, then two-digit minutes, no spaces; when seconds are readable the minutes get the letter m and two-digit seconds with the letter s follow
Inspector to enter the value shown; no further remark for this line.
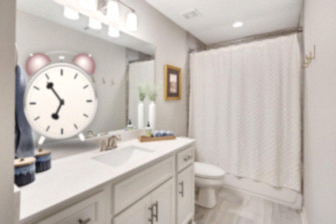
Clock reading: 6h54
